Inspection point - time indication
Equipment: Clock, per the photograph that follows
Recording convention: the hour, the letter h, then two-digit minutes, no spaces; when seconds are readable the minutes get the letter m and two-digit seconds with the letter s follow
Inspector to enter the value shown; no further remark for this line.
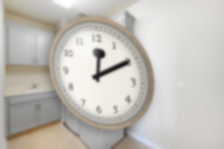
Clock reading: 12h10
